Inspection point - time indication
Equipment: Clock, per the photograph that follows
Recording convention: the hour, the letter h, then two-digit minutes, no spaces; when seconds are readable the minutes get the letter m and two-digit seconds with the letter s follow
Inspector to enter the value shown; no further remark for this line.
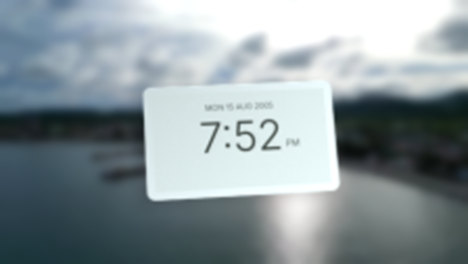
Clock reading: 7h52
